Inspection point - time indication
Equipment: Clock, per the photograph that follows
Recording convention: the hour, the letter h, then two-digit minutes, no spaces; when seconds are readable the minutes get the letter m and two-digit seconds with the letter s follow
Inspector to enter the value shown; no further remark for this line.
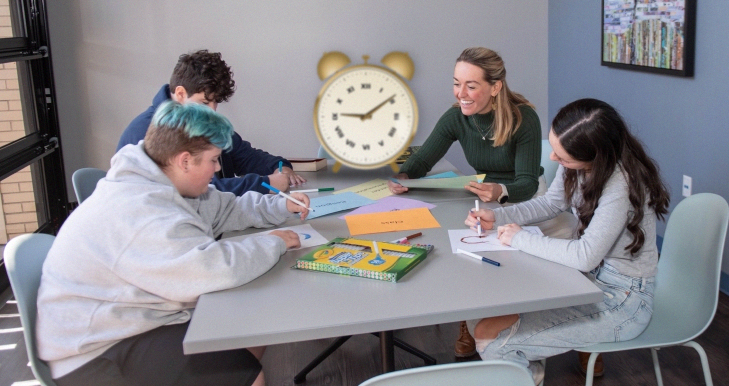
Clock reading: 9h09
